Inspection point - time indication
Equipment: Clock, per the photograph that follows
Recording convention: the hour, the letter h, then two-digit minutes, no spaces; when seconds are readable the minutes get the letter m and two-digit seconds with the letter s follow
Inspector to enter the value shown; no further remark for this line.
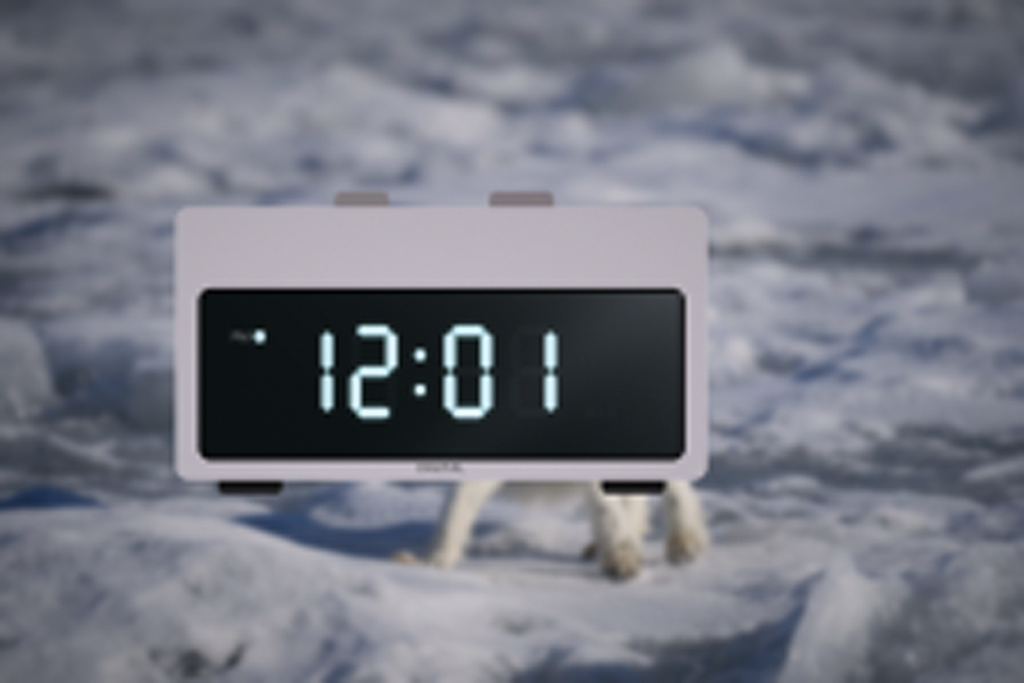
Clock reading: 12h01
